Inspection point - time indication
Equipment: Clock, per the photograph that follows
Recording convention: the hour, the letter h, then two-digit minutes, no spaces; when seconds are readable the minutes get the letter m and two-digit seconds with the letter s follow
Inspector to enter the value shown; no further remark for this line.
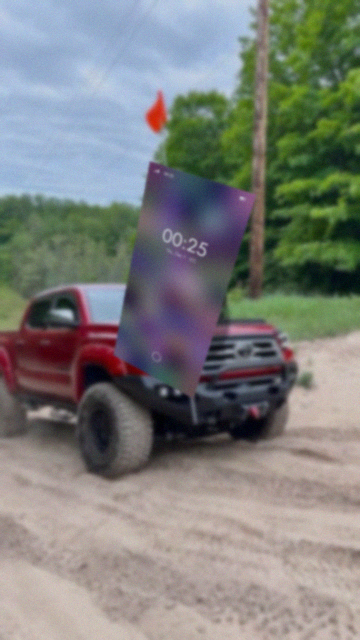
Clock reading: 0h25
